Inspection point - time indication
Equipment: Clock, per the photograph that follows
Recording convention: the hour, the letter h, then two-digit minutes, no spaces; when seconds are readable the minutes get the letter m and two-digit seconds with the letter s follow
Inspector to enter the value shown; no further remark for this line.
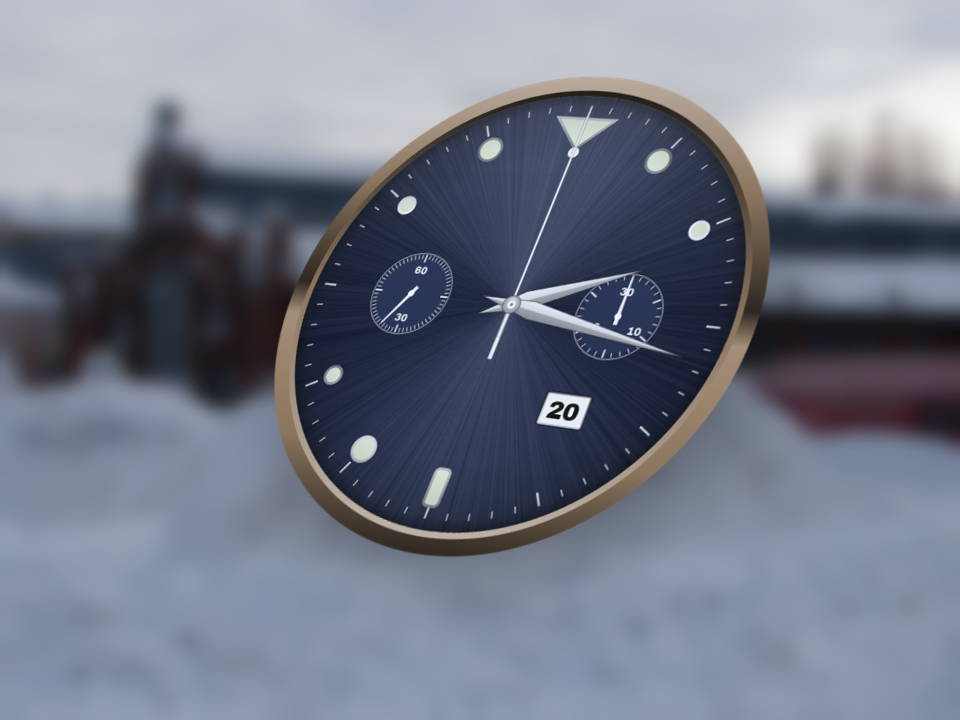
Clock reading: 2h16m35s
